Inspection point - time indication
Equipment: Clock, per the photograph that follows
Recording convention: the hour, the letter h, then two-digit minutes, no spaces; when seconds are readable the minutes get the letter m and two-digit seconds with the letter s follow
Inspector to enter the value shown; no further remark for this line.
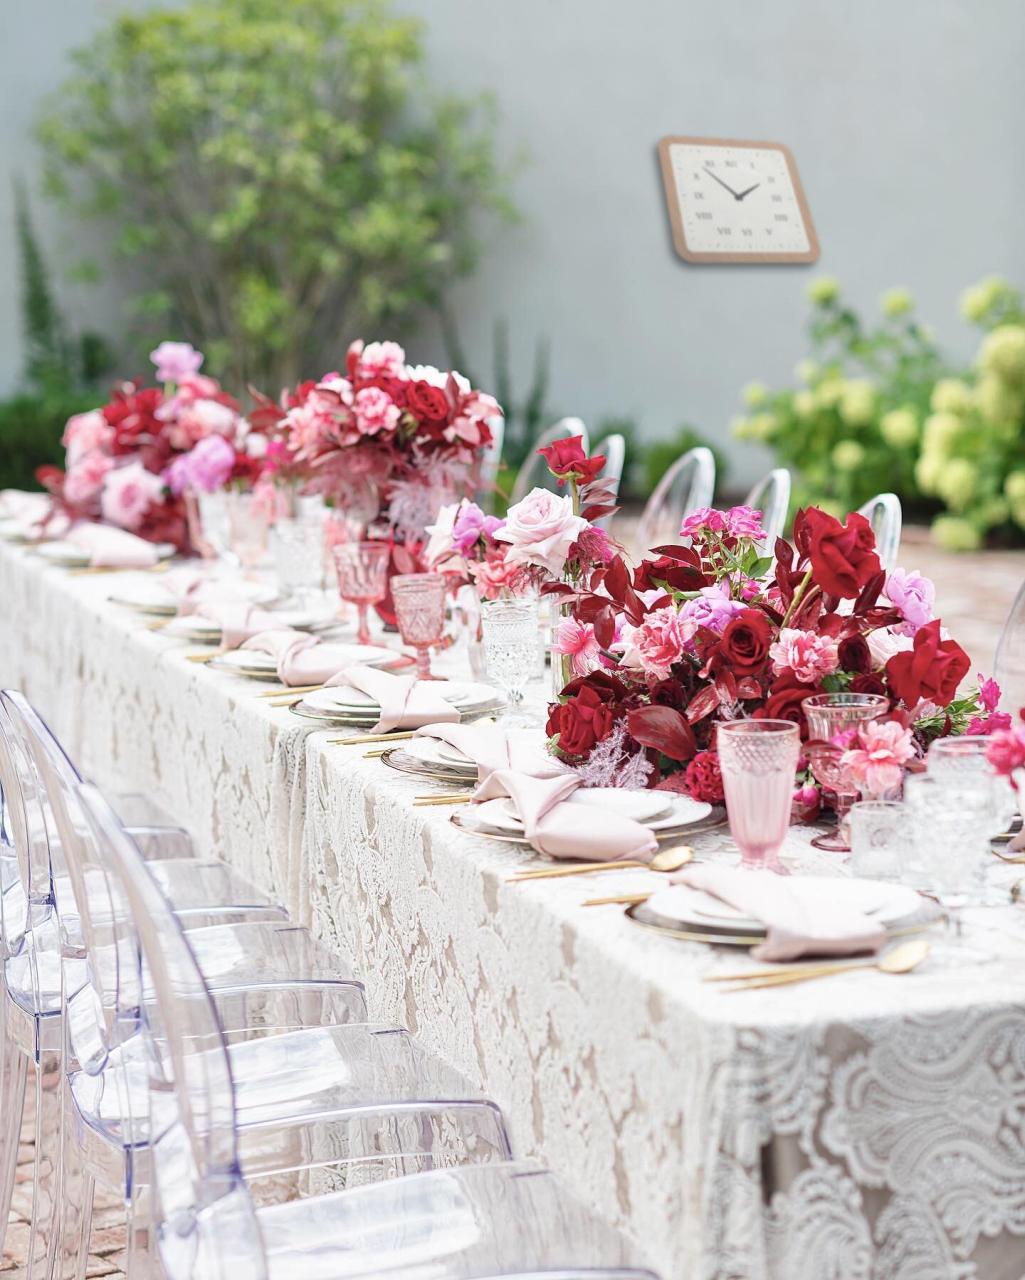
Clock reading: 1h53
